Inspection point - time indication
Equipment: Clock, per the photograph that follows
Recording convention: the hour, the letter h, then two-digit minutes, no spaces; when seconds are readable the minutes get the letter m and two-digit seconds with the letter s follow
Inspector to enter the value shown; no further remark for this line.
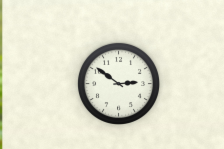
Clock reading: 2h51
